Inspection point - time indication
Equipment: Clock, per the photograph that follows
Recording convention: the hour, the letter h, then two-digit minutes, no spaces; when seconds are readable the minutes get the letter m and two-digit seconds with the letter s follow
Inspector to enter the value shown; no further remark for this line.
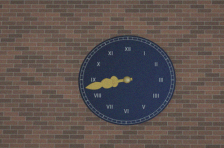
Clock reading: 8h43
